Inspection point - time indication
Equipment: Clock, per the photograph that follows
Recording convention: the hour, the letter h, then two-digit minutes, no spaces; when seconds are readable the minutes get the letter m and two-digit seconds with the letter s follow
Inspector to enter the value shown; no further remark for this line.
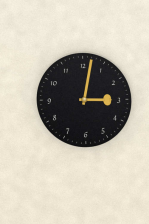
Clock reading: 3h02
